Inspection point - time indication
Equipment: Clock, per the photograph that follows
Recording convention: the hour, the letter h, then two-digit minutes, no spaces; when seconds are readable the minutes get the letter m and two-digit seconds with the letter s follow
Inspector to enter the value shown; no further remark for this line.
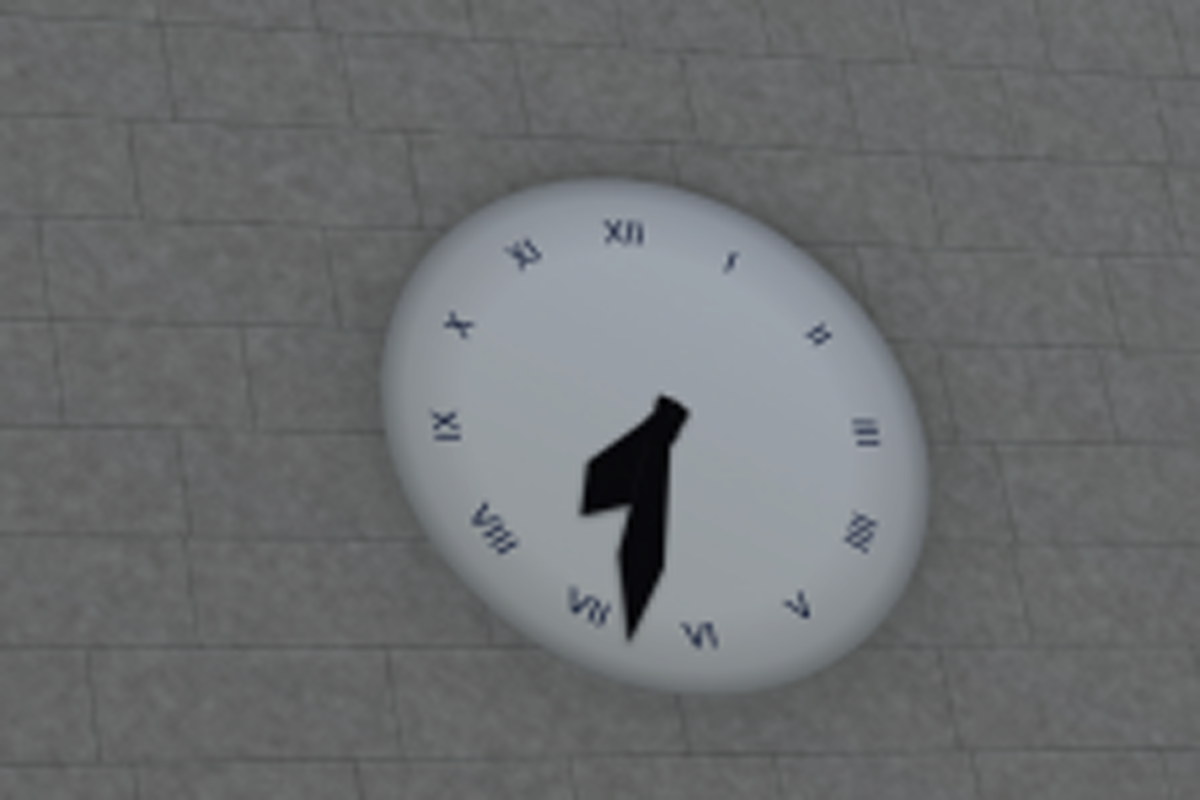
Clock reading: 7h33
